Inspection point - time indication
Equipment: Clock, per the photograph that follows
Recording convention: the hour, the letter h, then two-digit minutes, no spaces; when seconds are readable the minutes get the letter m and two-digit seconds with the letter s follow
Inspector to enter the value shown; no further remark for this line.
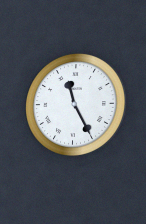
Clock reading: 11h25
